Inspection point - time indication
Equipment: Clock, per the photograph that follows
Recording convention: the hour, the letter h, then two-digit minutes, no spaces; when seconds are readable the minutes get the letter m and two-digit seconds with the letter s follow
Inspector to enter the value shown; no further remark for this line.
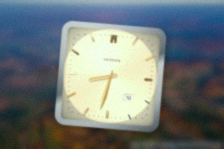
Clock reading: 8h32
